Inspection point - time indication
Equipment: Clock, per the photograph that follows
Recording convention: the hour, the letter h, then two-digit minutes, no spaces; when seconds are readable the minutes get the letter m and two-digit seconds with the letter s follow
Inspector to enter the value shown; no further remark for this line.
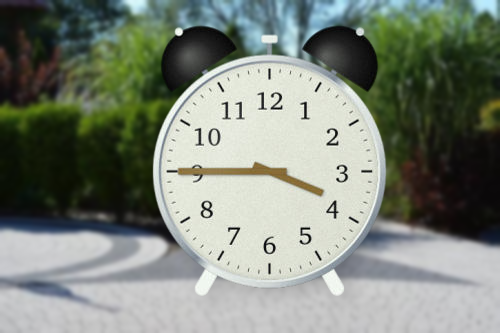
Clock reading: 3h45
